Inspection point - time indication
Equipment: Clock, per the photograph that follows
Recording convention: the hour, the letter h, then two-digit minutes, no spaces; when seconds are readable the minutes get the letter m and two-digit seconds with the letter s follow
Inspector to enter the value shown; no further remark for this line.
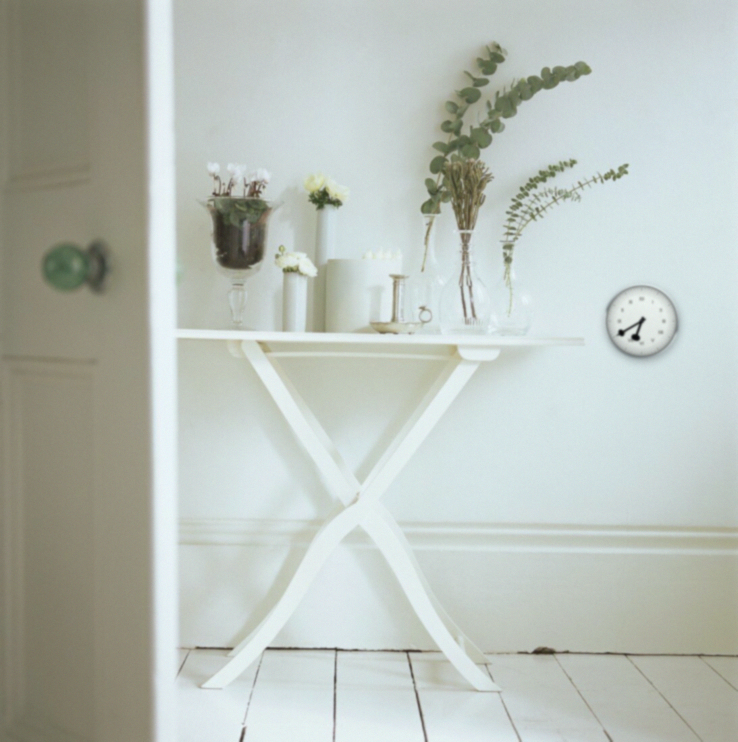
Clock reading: 6h40
